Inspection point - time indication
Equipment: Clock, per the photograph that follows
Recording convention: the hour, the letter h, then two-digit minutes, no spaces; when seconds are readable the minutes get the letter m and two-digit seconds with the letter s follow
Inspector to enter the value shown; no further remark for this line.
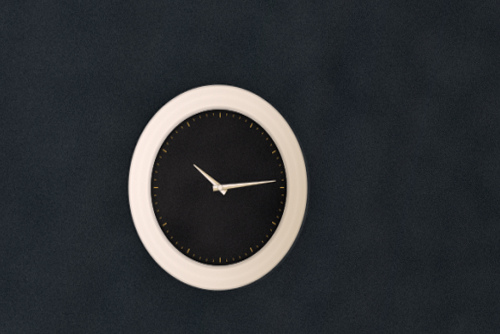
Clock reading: 10h14
